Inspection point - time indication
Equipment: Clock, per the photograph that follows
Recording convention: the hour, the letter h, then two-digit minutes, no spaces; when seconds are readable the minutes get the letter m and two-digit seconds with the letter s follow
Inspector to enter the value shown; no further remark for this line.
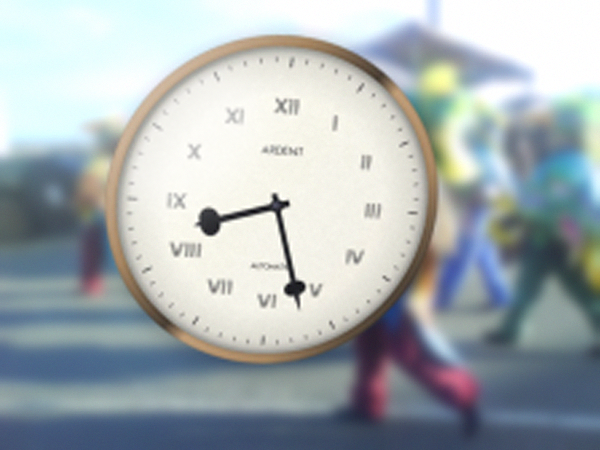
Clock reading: 8h27
